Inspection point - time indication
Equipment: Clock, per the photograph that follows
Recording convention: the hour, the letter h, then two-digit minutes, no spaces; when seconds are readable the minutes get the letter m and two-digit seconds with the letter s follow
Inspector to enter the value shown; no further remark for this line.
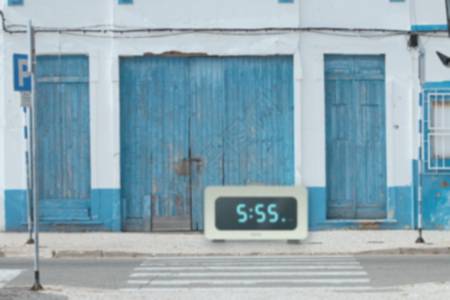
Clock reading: 5h55
